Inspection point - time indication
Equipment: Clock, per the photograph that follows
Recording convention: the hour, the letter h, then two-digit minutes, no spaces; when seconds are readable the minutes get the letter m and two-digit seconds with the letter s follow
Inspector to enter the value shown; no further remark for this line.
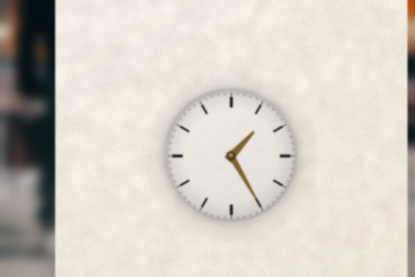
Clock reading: 1h25
